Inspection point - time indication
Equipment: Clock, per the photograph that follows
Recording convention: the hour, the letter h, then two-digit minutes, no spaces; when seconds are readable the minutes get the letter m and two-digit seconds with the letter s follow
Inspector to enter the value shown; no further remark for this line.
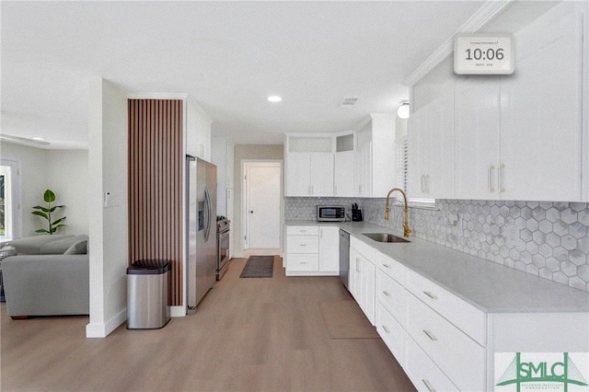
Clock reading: 10h06
